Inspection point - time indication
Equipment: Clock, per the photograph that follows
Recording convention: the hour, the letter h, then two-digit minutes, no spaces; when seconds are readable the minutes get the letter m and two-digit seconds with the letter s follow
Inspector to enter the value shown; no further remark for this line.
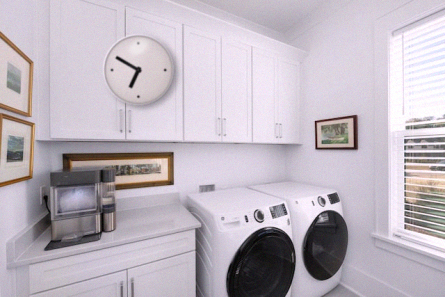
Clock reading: 6h50
